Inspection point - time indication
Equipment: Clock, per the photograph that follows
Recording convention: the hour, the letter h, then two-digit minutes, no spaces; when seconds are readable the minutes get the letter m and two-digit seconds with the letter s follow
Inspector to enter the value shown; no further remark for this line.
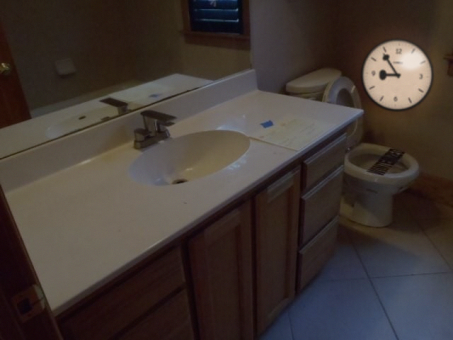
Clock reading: 8h54
